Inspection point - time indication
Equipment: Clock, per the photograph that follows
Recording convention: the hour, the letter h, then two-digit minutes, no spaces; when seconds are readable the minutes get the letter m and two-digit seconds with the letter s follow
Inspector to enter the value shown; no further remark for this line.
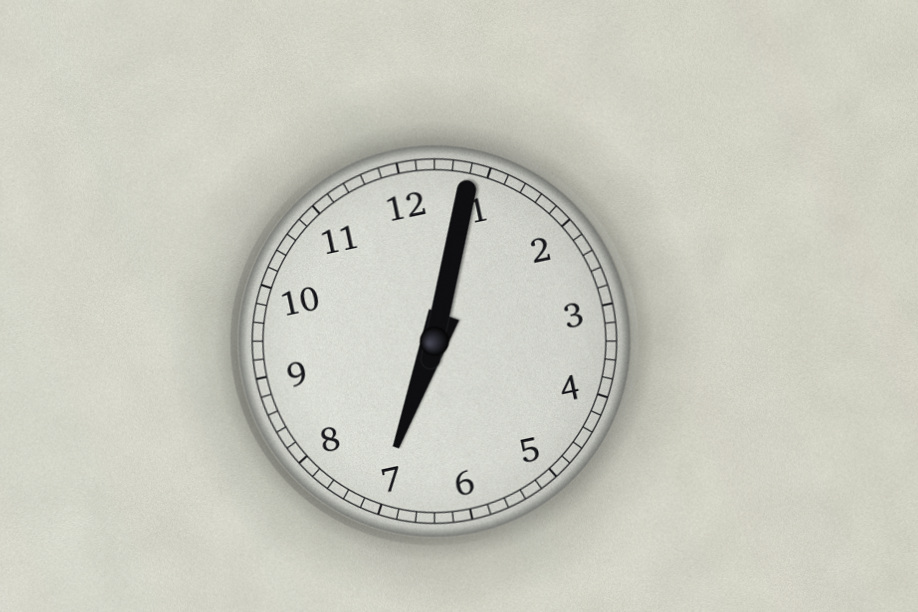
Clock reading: 7h04
